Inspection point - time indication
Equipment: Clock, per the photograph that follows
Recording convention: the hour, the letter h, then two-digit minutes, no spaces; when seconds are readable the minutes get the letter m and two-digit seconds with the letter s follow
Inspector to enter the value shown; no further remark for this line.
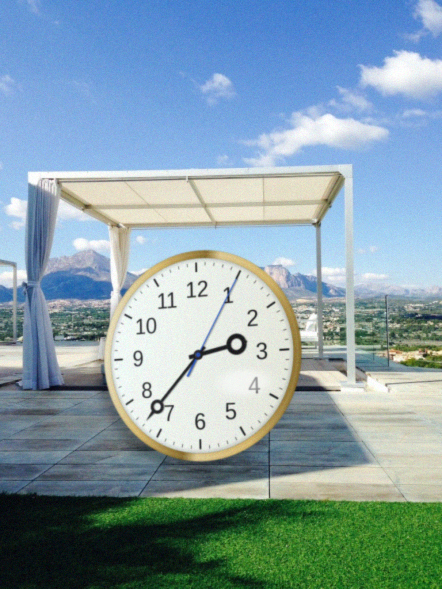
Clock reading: 2h37m05s
